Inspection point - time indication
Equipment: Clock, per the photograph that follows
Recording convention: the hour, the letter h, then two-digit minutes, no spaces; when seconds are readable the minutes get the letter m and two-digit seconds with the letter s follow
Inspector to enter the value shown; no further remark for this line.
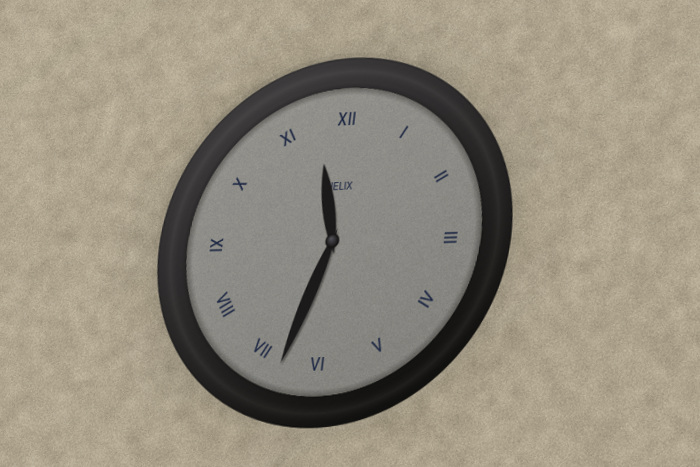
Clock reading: 11h33
